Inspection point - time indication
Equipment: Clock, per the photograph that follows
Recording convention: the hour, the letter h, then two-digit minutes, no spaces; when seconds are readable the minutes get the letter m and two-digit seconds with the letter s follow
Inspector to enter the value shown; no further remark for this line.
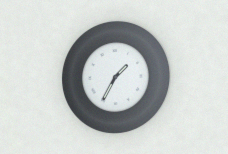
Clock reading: 1h35
